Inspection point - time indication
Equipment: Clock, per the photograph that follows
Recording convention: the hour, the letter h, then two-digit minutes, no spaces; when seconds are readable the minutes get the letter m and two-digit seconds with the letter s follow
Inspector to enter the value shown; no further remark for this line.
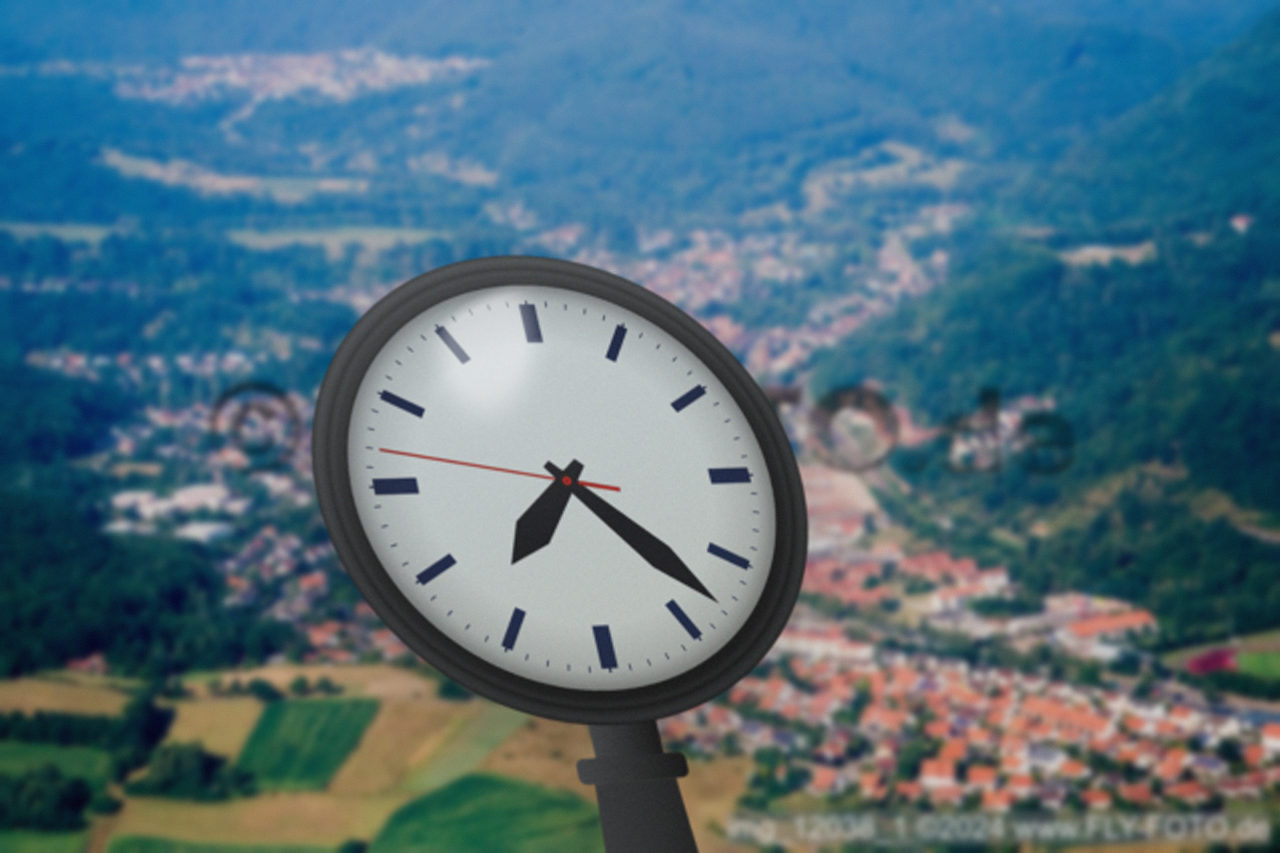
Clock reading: 7h22m47s
